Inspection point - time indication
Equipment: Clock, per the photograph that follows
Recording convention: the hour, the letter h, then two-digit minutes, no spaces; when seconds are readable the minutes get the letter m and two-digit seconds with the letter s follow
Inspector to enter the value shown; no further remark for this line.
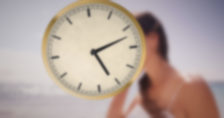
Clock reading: 5h12
